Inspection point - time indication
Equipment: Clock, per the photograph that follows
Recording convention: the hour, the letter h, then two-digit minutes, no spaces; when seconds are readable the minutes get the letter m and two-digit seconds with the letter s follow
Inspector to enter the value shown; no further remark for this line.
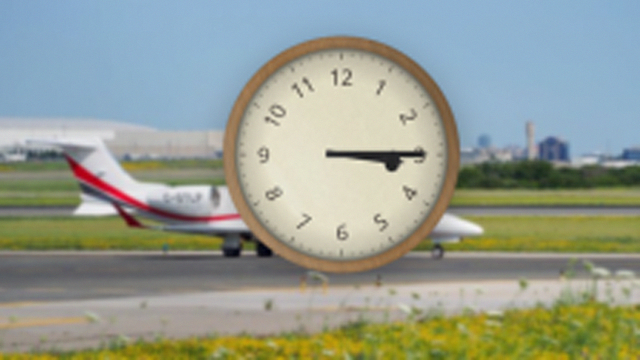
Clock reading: 3h15
